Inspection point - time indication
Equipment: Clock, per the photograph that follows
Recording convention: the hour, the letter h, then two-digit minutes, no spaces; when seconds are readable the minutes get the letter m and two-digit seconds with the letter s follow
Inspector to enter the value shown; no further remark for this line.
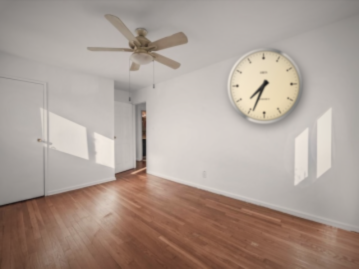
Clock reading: 7h34
